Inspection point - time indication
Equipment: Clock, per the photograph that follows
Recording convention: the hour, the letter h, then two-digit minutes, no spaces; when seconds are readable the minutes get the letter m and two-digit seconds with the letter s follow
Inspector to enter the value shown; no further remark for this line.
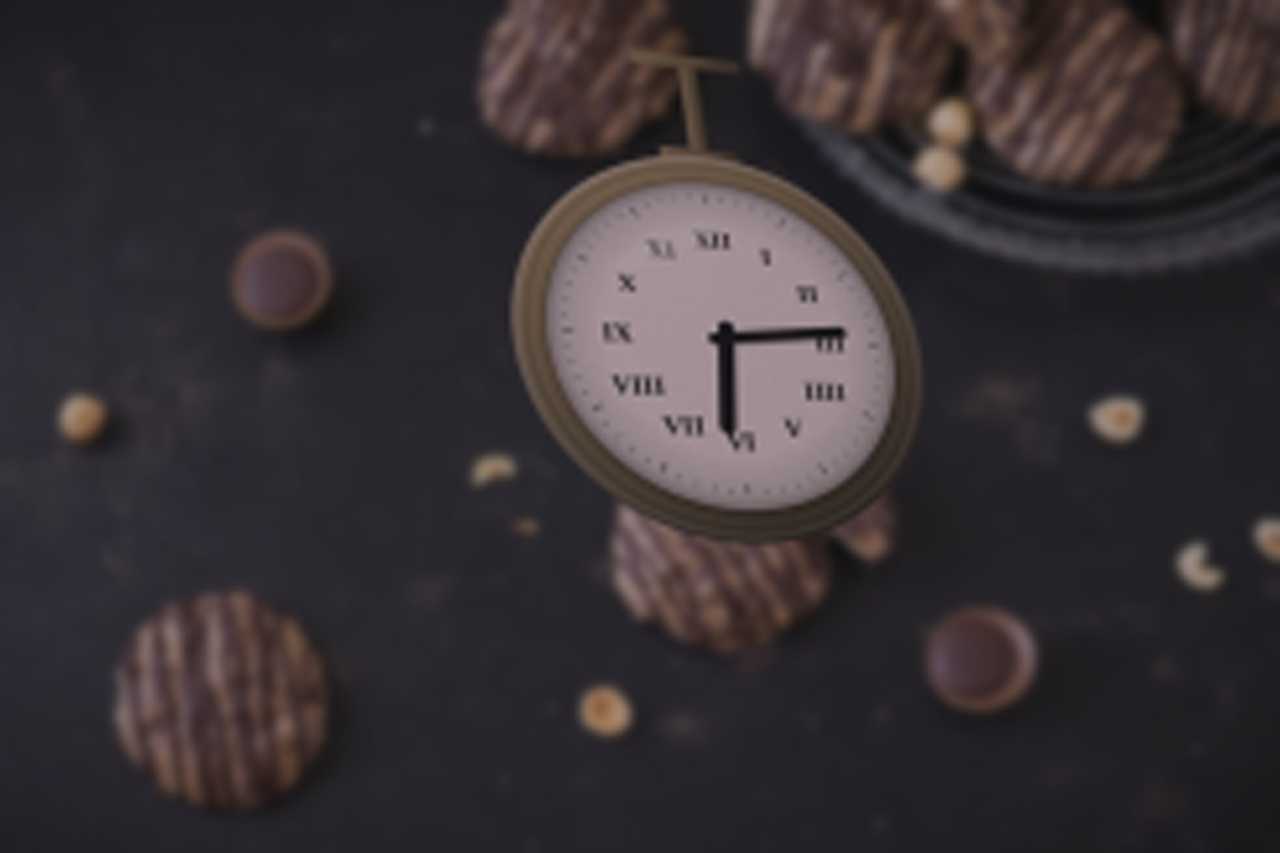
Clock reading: 6h14
